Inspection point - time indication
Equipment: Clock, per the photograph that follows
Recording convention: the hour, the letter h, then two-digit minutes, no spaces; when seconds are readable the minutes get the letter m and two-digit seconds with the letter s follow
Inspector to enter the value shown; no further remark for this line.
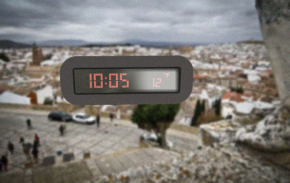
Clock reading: 10h05
